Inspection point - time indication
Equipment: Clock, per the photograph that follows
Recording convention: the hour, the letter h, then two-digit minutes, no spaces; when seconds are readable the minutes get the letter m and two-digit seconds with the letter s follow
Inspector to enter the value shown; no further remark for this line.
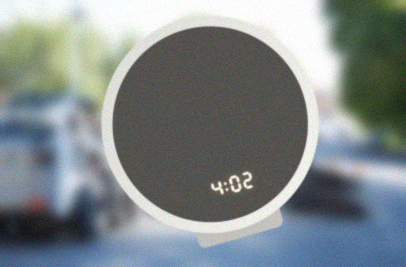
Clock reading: 4h02
